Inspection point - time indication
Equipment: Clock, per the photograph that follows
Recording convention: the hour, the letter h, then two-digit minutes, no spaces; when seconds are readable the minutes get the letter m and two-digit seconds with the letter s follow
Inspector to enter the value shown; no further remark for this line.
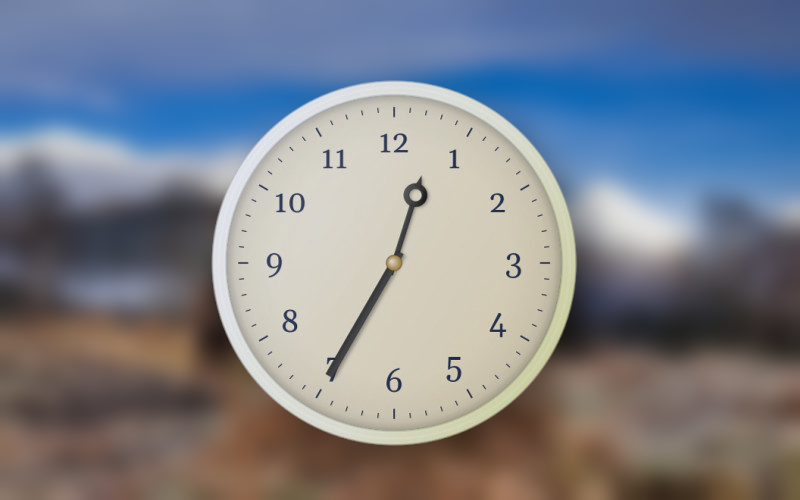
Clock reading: 12h35
